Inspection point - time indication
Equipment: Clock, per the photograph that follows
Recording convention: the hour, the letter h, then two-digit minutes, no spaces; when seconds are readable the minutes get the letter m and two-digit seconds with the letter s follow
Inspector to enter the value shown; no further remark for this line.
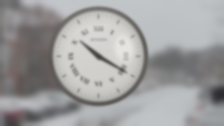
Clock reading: 10h20
